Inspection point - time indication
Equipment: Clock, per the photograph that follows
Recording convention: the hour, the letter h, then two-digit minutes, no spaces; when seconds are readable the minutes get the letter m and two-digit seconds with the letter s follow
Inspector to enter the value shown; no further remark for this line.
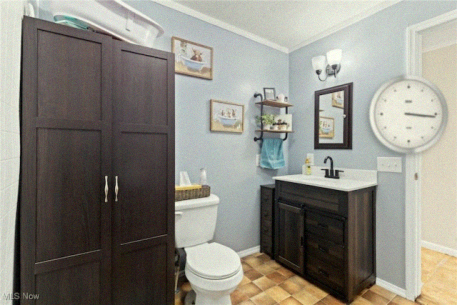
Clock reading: 3h16
